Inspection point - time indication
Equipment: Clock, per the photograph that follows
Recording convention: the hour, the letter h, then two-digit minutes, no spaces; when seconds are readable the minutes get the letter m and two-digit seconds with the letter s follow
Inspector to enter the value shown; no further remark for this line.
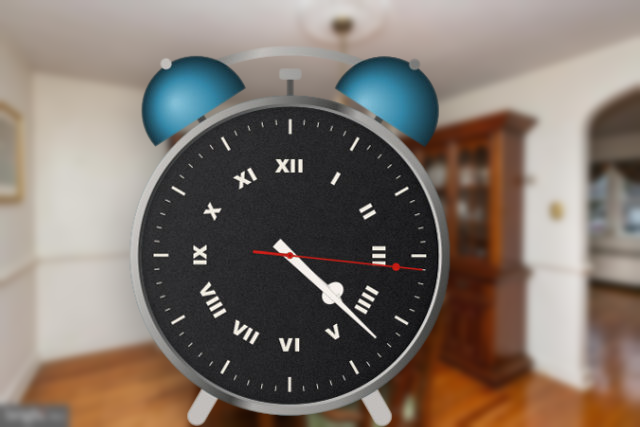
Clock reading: 4h22m16s
